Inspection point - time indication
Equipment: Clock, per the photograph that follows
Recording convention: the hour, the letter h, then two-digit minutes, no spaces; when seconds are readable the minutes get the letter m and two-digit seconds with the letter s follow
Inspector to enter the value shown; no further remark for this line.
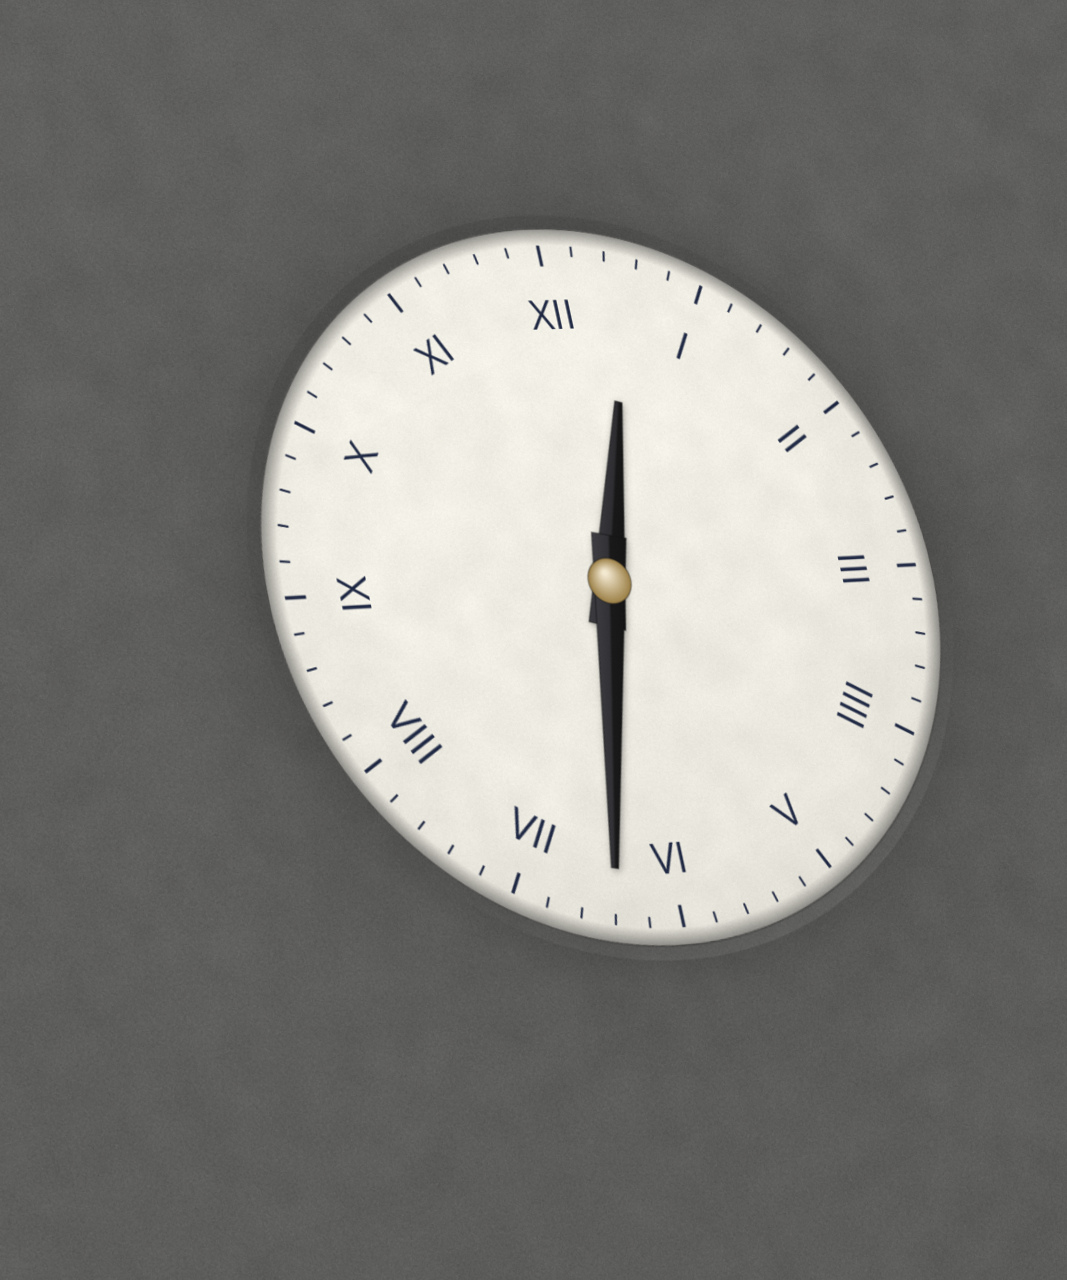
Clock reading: 12h32
